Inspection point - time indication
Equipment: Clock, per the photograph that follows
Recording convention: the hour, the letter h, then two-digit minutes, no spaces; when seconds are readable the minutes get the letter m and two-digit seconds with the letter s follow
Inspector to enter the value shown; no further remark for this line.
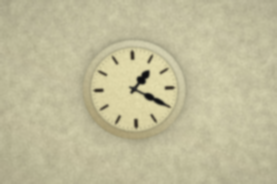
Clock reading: 1h20
